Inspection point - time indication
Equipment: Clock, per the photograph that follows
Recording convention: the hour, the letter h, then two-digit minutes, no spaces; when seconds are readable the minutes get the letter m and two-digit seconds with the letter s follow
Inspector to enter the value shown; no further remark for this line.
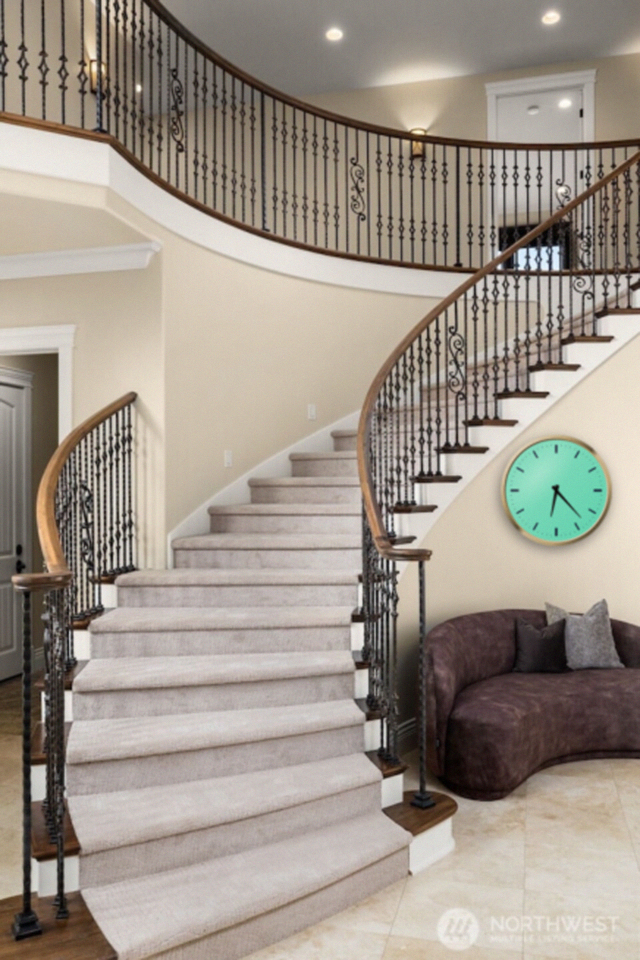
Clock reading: 6h23
